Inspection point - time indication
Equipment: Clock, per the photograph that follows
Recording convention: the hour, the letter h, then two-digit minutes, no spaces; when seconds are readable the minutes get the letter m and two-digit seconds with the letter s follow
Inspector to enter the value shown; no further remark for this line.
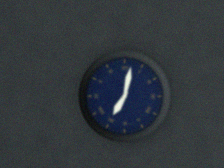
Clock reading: 7h02
